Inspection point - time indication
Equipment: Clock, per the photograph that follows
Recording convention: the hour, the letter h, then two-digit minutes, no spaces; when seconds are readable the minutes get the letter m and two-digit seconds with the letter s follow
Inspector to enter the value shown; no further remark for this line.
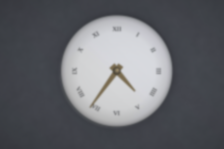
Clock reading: 4h36
